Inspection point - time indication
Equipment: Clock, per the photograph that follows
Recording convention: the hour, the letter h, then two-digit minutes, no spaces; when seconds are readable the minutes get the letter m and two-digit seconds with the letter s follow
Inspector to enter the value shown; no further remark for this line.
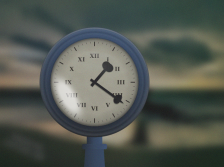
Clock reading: 1h21
